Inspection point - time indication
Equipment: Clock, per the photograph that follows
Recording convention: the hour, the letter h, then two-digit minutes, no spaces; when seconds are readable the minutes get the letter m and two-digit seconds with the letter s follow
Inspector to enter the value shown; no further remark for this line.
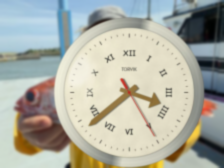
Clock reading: 3h38m25s
